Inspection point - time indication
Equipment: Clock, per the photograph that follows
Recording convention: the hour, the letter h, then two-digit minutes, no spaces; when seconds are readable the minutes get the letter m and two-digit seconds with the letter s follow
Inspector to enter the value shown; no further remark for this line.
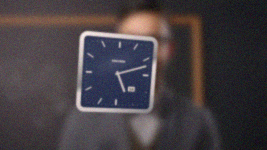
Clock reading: 5h12
